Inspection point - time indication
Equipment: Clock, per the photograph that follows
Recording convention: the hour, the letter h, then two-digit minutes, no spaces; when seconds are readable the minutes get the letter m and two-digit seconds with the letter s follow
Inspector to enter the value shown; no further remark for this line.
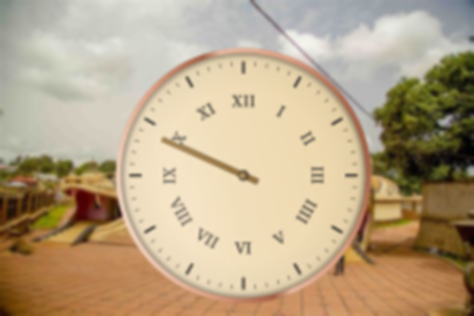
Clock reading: 9h49
